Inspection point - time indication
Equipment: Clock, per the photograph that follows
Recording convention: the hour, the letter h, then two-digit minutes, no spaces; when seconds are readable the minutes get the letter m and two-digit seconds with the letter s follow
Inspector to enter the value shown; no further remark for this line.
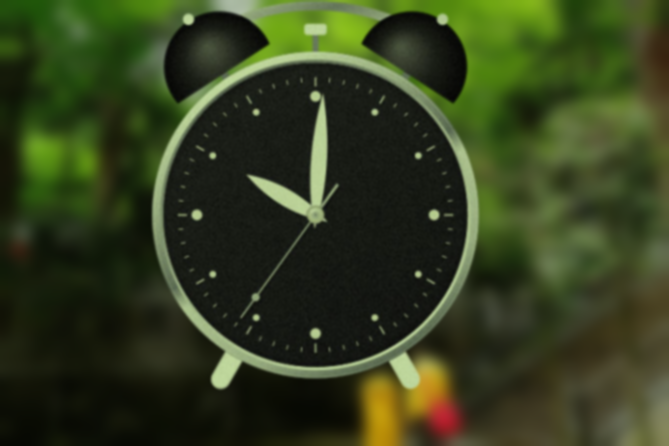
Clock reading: 10h00m36s
